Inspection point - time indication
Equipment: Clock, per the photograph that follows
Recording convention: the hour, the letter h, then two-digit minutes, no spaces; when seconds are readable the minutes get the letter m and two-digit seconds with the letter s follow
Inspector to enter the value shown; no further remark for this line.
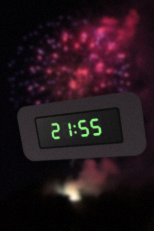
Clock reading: 21h55
